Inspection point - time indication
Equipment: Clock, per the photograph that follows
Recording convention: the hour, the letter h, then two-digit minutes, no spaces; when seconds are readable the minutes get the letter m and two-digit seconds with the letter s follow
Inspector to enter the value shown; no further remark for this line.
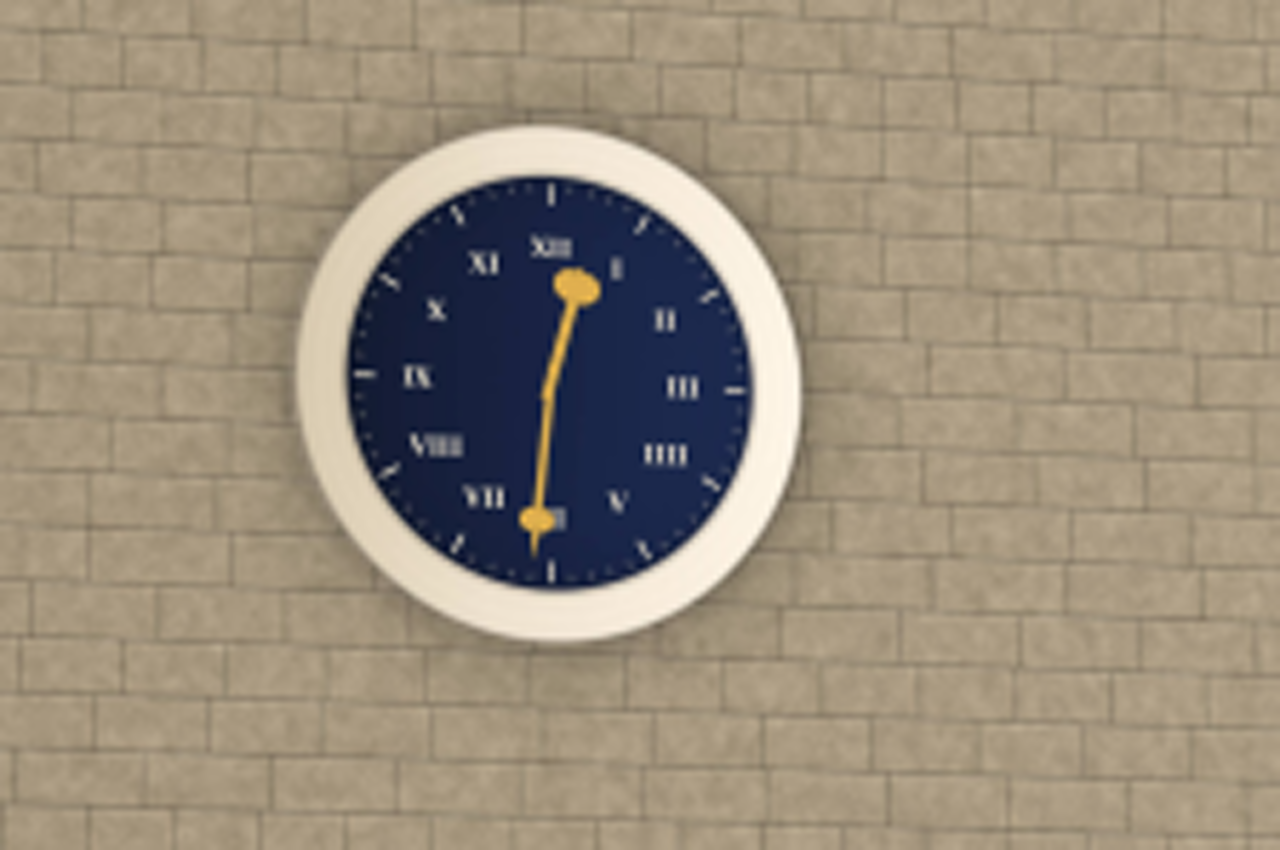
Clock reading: 12h31
